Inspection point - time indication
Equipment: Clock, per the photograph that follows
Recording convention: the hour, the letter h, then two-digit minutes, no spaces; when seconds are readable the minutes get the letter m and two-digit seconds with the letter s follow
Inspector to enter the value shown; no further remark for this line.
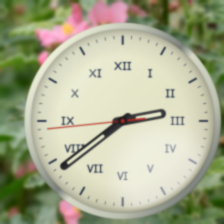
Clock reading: 2h38m44s
